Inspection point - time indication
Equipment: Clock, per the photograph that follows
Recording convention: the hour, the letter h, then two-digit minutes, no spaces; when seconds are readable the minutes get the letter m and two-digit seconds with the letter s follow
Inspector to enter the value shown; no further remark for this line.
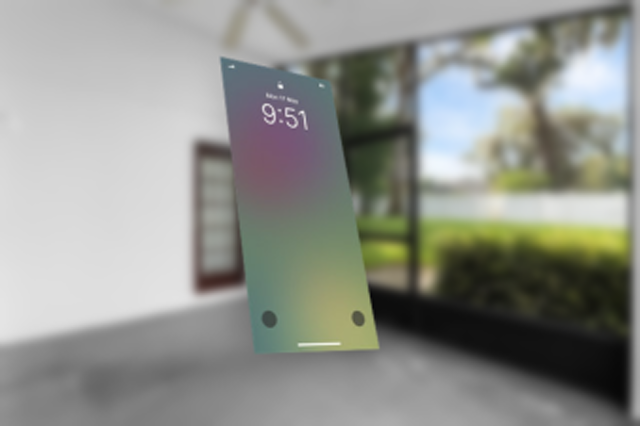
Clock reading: 9h51
